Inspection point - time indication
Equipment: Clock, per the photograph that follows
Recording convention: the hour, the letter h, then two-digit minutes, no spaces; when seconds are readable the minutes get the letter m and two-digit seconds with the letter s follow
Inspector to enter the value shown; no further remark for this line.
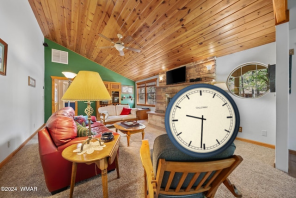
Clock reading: 9h31
